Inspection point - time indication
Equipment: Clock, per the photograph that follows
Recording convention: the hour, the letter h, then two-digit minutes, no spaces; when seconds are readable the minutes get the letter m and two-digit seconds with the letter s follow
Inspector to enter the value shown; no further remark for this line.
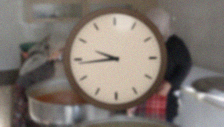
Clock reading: 9h44
